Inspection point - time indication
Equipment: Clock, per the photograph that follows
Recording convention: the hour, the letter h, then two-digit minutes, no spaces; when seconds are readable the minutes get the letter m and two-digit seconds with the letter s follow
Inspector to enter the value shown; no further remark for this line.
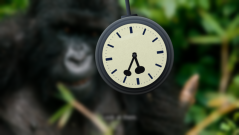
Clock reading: 5h35
